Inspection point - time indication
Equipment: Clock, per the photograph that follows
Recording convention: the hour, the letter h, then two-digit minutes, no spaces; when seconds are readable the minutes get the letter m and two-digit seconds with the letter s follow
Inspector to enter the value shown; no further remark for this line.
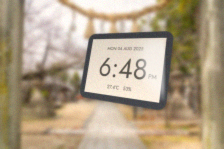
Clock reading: 6h48
